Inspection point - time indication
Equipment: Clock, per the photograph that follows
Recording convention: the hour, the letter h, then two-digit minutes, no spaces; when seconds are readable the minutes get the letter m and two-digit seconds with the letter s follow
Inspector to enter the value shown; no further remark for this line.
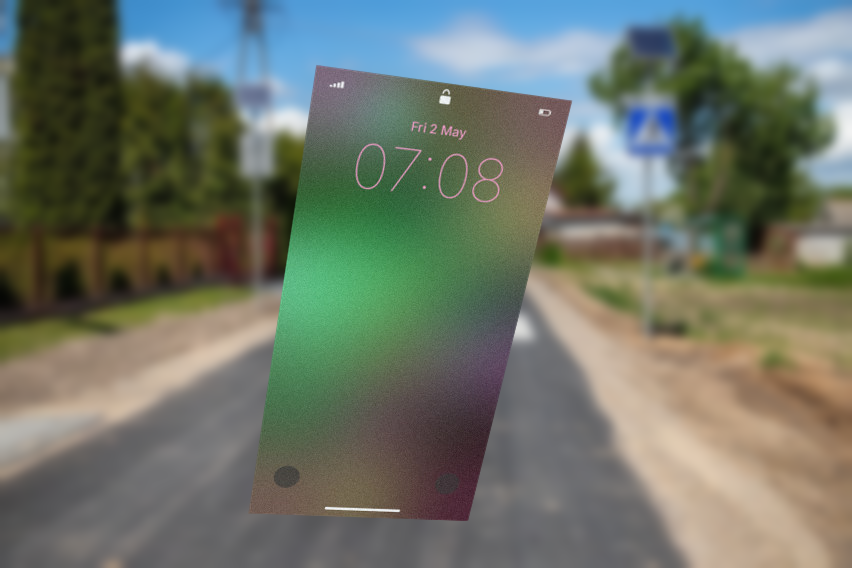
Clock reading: 7h08
